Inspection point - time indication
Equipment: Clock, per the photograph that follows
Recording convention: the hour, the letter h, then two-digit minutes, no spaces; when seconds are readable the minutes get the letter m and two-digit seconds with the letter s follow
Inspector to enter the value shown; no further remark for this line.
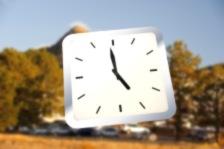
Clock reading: 4h59
